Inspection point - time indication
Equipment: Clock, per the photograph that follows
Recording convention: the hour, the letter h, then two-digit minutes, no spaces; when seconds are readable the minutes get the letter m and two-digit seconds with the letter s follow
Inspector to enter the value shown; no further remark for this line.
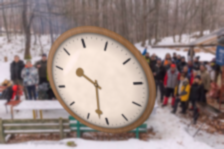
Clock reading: 10h32
